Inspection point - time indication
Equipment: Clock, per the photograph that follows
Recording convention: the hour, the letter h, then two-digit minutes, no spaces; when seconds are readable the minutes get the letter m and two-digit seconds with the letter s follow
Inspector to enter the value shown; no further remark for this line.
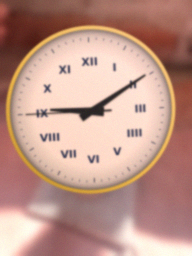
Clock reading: 9h09m45s
